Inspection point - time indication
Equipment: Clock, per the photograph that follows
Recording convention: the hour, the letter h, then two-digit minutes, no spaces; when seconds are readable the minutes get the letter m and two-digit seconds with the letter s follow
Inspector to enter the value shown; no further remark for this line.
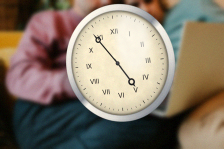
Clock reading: 4h54
